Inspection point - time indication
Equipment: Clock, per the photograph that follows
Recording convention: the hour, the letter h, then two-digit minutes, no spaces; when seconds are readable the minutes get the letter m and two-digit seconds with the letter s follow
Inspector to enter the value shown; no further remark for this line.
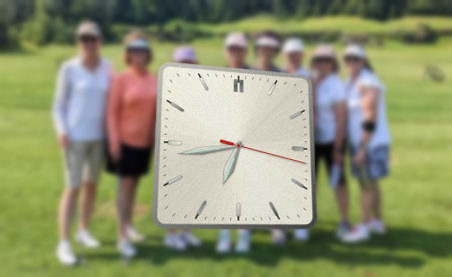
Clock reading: 6h43m17s
